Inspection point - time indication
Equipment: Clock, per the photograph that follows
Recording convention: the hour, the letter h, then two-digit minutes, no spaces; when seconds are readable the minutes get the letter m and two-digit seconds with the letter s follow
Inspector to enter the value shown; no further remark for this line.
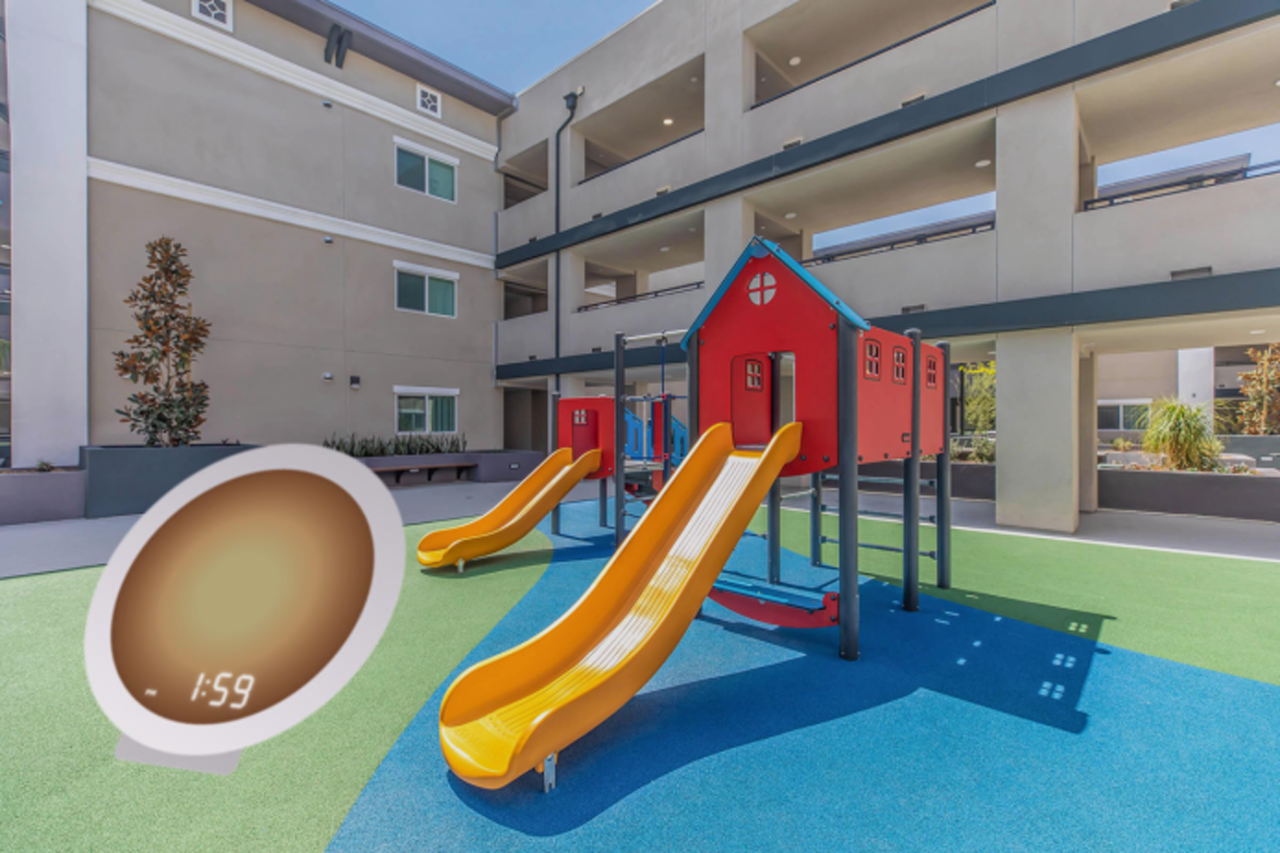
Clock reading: 1h59
